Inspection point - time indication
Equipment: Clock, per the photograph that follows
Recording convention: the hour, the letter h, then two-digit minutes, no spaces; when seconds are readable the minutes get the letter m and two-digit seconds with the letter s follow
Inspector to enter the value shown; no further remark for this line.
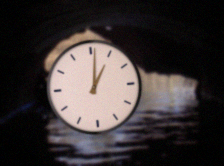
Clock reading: 1h01
